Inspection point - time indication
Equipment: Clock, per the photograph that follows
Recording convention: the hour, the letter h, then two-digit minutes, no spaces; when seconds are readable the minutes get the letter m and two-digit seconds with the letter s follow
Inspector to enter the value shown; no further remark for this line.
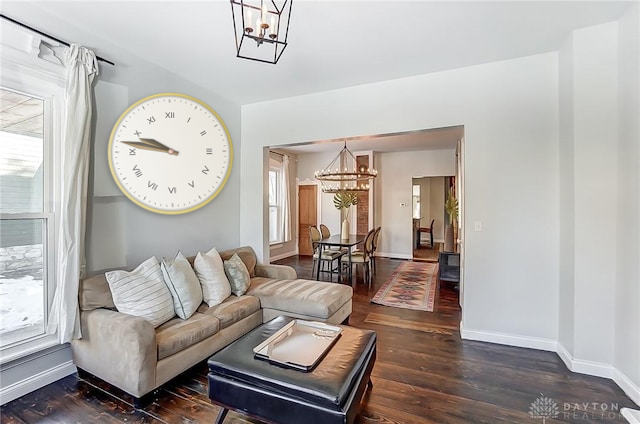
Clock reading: 9h47
